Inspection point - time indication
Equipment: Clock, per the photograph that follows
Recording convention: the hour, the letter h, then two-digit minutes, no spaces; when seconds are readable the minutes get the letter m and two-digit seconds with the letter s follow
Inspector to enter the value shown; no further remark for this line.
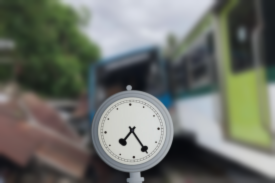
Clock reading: 7h25
